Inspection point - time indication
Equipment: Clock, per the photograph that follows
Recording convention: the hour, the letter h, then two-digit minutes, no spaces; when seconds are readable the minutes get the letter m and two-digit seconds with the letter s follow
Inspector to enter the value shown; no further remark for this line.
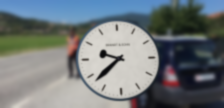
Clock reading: 9h38
